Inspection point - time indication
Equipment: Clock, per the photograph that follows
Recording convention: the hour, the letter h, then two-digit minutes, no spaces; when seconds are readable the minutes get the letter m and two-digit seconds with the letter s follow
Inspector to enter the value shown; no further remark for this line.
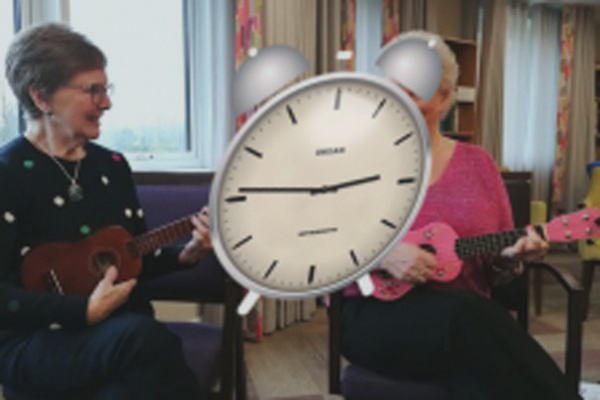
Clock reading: 2h46
